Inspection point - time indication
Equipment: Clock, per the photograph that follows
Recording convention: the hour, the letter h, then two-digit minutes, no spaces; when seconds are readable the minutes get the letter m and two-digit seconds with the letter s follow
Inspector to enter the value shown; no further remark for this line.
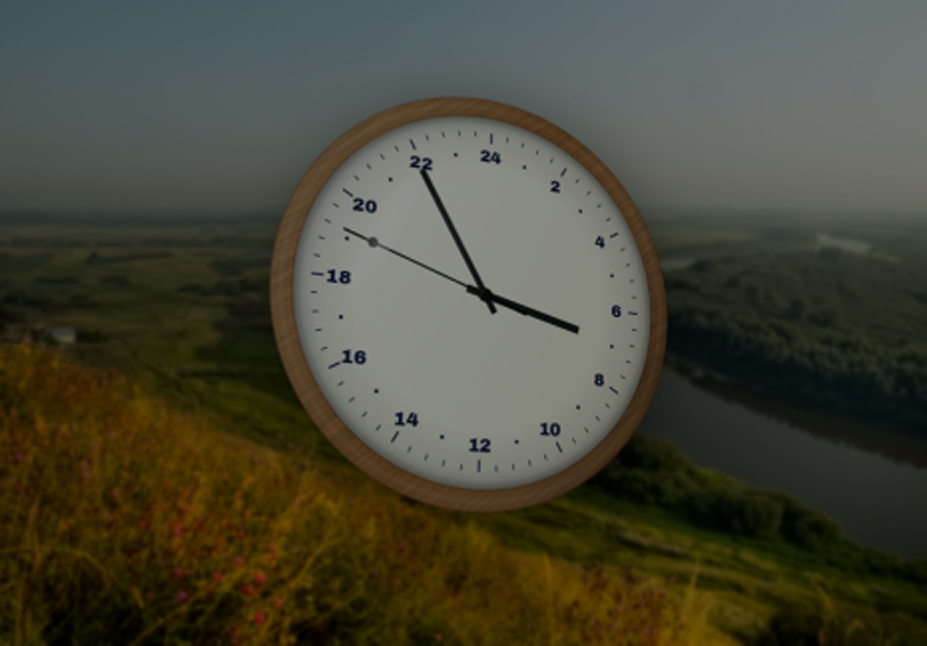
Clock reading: 6h54m48s
